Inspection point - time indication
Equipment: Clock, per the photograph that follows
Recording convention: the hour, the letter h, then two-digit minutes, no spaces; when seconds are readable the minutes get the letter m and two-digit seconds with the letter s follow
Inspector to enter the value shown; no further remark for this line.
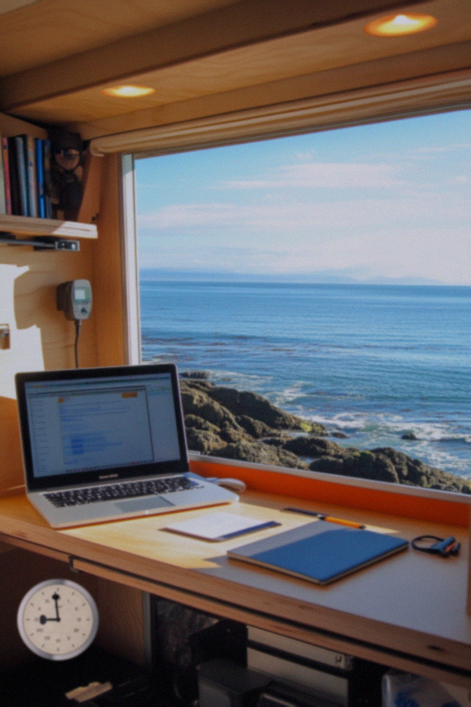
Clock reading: 8h59
